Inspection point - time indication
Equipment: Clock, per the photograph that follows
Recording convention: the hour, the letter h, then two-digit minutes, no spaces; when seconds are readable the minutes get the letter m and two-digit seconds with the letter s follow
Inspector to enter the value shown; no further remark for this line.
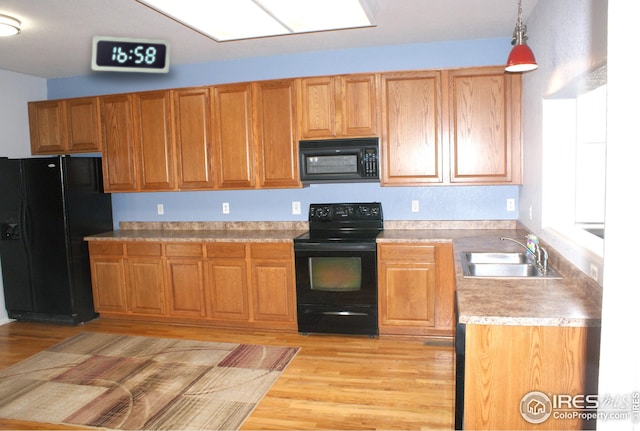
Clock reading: 16h58
